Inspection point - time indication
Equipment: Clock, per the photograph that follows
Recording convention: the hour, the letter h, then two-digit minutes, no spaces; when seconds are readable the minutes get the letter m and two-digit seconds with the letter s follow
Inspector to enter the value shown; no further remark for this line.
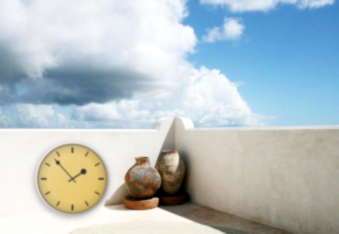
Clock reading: 1h53
